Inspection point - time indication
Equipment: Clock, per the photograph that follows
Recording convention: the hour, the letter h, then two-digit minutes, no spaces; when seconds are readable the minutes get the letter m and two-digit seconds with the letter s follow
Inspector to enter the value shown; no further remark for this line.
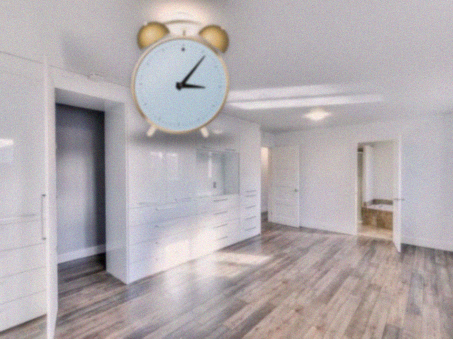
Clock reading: 3h06
